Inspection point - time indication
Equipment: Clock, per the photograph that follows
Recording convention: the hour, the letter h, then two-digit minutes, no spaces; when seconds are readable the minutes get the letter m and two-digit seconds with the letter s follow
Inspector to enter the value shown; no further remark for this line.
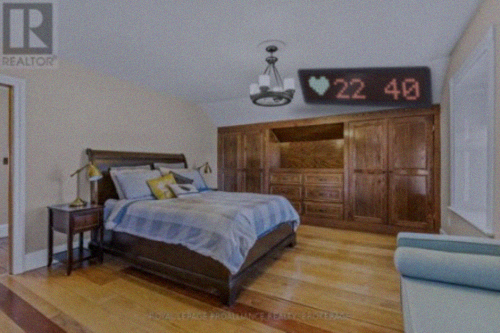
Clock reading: 22h40
